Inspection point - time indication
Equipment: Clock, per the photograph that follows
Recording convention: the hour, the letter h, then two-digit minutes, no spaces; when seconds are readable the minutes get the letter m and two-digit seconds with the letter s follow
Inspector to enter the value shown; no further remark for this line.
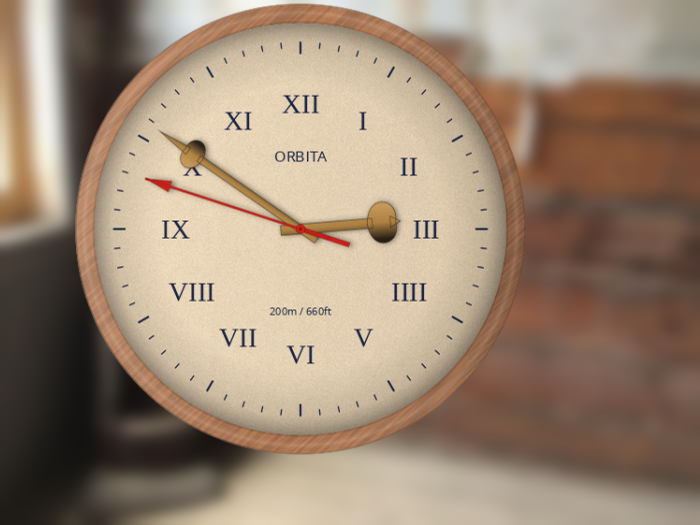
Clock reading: 2h50m48s
